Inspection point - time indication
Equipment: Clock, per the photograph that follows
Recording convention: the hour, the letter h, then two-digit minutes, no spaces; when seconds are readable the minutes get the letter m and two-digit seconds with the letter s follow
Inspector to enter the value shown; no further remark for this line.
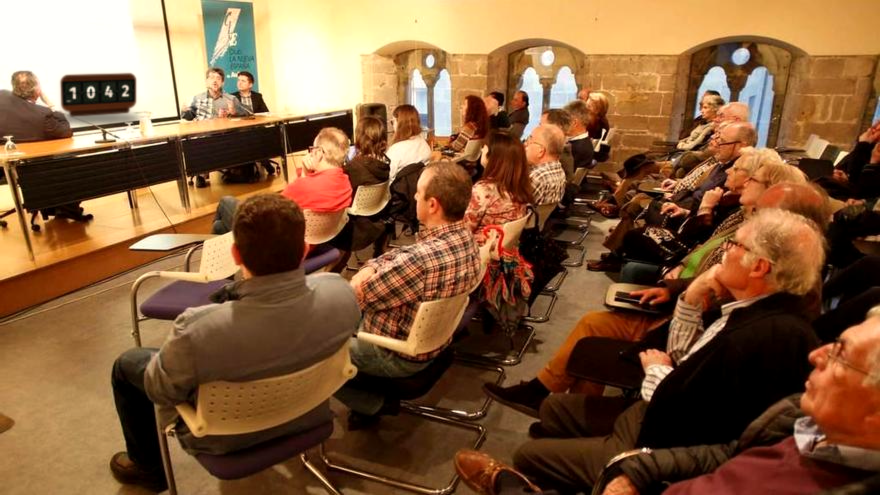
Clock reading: 10h42
